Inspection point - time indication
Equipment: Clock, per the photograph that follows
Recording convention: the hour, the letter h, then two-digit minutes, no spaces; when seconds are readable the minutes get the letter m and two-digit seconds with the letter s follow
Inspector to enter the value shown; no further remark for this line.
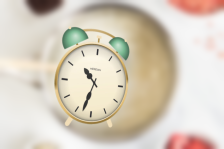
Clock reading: 10h33
